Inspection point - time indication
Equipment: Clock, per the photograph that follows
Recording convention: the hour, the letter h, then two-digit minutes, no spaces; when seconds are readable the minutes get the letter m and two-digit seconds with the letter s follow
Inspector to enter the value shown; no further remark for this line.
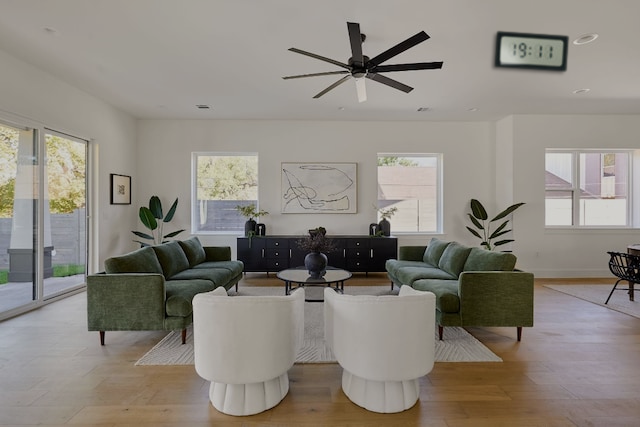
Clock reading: 19h11
